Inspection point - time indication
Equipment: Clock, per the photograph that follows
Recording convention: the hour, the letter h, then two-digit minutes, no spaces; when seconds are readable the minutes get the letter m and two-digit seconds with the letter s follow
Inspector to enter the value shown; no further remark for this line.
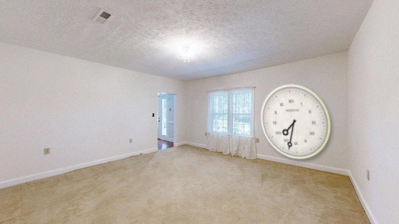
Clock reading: 7h33
